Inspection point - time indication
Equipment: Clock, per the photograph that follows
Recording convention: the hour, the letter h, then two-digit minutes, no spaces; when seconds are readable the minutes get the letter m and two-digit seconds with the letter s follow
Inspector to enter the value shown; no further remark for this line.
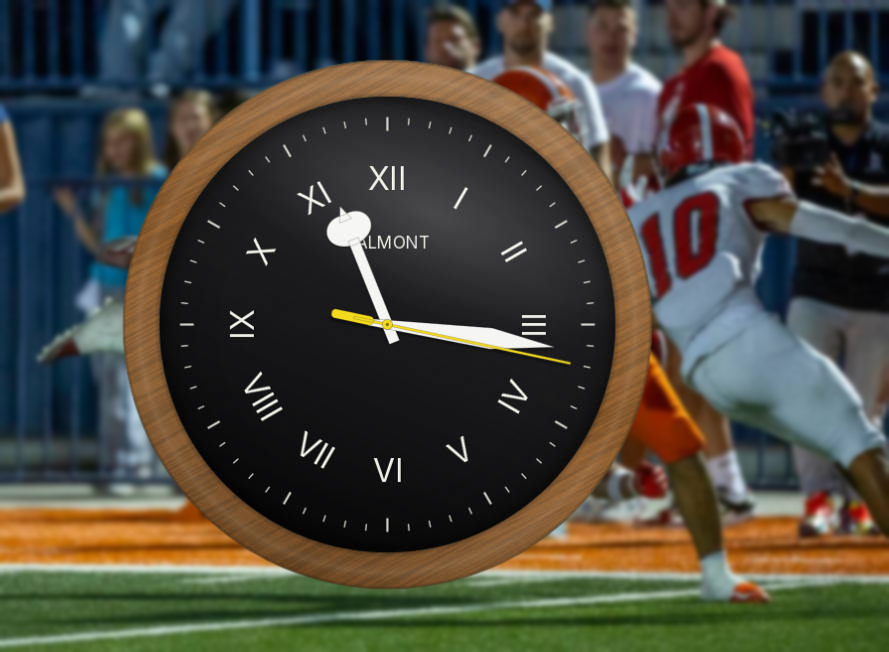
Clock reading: 11h16m17s
